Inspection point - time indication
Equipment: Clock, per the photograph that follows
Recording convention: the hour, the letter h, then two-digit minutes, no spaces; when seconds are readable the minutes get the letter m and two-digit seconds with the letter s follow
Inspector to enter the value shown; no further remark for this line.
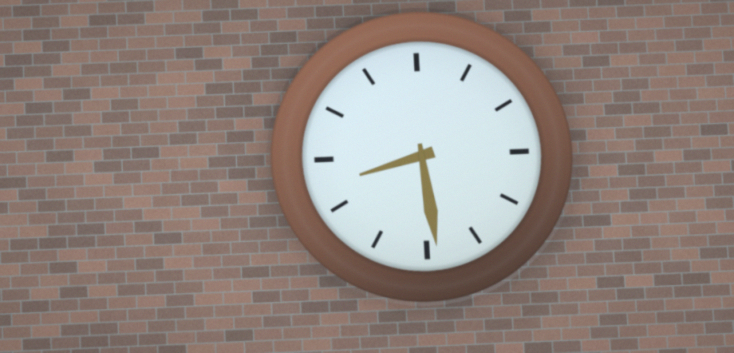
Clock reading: 8h29
